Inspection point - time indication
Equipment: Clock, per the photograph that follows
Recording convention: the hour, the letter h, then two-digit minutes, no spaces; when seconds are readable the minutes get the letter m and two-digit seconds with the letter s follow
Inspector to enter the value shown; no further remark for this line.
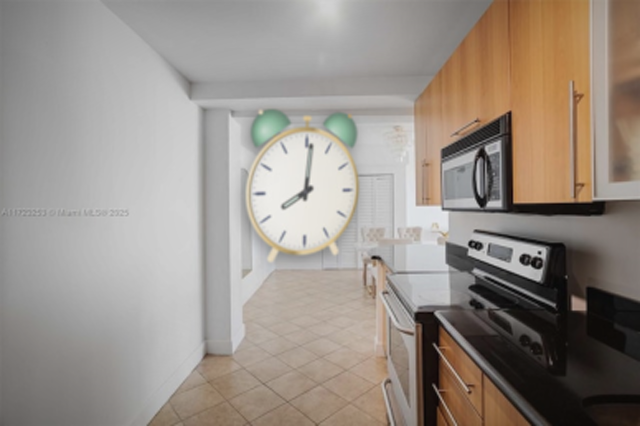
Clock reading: 8h01
